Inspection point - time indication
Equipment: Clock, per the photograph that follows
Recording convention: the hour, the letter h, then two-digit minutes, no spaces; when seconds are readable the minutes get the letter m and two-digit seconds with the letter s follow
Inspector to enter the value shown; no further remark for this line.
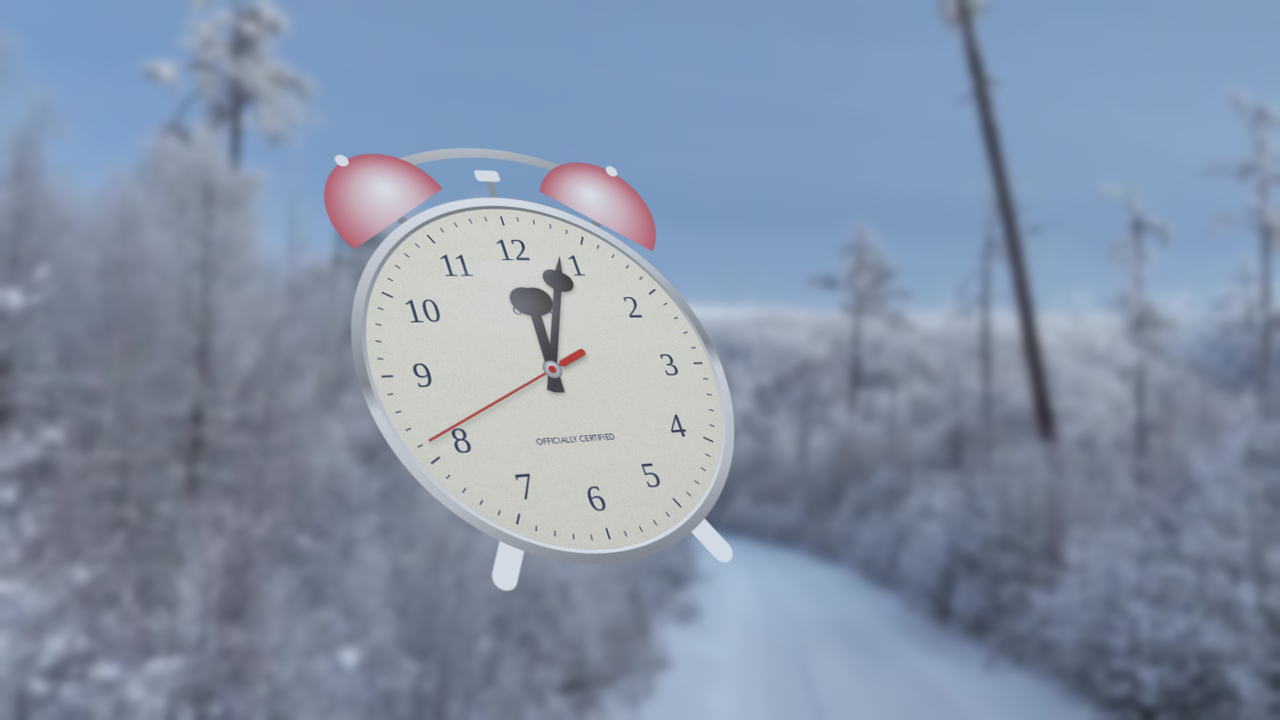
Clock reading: 12h03m41s
